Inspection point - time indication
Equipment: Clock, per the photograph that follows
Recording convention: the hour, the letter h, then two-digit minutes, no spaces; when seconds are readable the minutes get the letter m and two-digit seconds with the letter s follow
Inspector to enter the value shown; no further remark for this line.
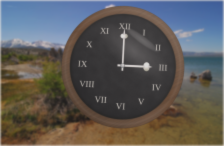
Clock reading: 3h00
